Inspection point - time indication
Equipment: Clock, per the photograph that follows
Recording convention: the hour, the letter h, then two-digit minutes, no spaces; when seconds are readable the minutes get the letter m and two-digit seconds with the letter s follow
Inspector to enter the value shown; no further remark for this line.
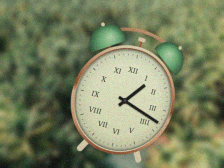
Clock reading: 1h18
